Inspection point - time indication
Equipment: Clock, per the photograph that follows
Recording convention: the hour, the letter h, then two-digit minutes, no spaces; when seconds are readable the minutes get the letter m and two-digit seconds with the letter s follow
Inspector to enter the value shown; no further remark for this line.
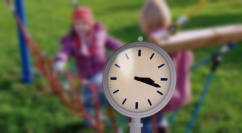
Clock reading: 3h18
